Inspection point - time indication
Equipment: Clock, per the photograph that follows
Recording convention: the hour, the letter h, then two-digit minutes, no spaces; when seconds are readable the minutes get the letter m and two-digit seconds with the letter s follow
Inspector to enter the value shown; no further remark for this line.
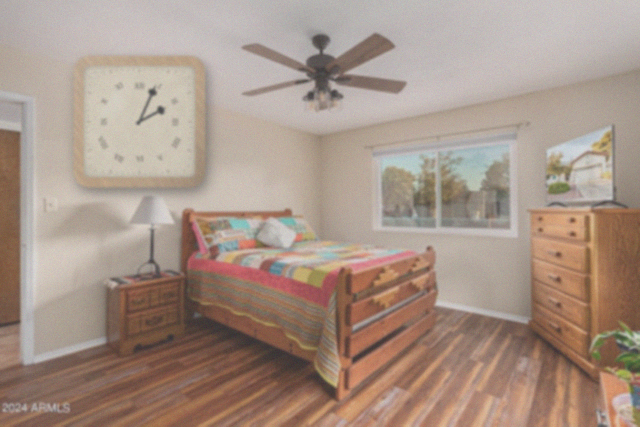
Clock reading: 2h04
